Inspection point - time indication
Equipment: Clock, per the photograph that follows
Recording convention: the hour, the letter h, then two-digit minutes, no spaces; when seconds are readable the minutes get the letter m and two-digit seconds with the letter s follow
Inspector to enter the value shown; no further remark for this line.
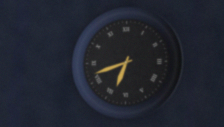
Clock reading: 6h42
